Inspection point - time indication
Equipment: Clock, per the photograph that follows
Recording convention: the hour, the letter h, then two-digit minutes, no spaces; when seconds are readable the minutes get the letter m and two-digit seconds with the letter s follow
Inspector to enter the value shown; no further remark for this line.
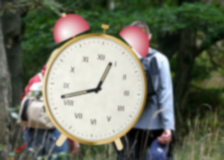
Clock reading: 12h42
